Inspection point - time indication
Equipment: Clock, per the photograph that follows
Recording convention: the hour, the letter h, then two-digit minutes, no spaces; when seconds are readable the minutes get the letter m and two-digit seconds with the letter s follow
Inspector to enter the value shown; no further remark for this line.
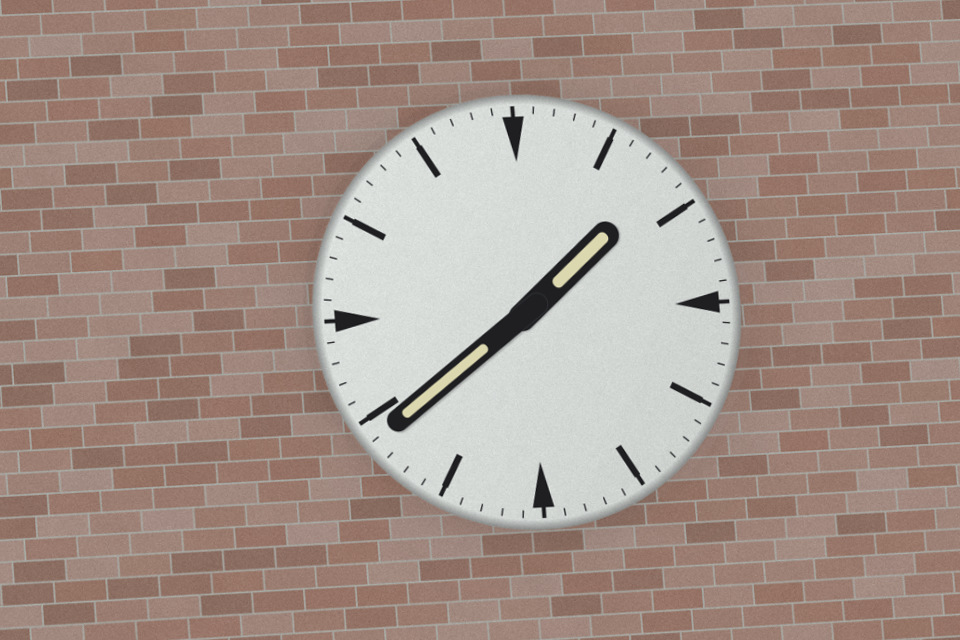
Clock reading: 1h39
